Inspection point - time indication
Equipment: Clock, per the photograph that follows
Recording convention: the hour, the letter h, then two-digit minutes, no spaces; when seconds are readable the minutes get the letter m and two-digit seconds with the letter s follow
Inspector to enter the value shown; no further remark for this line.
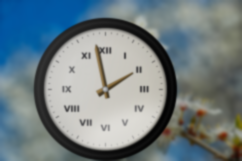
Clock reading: 1h58
